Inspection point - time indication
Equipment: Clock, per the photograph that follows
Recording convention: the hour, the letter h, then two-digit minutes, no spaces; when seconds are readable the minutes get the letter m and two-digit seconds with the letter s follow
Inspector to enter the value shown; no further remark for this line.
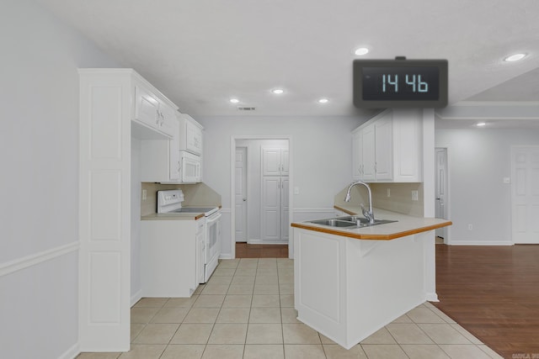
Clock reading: 14h46
